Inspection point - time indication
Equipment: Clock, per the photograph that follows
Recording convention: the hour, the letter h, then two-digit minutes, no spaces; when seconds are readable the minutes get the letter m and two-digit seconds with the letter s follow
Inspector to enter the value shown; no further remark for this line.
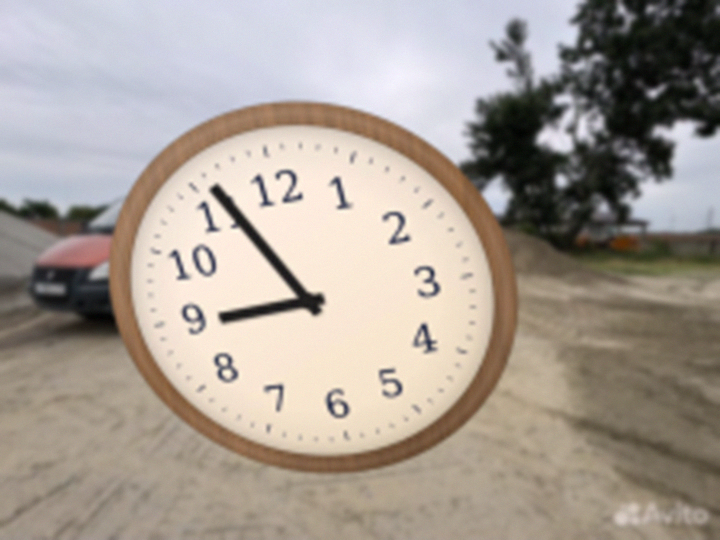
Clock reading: 8h56
